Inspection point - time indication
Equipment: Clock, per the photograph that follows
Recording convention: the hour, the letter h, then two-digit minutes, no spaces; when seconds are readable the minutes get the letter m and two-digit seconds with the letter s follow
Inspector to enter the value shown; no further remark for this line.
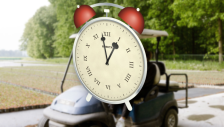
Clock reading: 12h58
